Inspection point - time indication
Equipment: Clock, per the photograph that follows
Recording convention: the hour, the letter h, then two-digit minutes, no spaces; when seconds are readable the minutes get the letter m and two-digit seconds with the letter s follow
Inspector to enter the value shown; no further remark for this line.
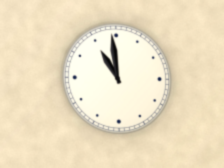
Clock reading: 10h59
